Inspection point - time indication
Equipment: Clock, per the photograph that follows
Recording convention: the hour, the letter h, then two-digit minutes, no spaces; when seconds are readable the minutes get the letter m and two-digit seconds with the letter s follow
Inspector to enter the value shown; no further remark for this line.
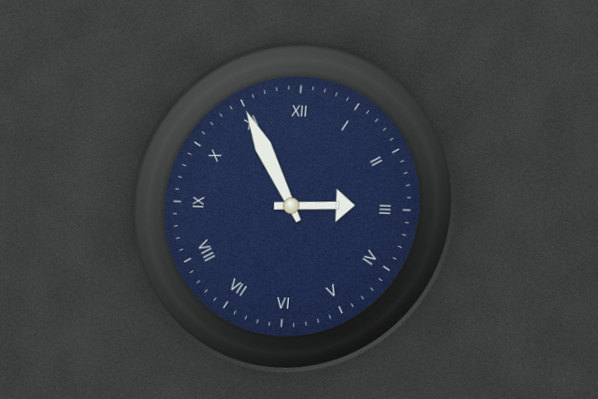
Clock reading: 2h55
